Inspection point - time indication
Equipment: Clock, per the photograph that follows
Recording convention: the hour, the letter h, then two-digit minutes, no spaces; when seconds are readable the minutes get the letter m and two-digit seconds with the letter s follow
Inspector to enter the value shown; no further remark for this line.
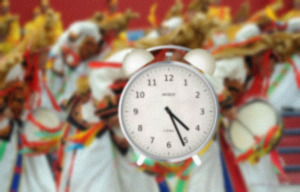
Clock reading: 4h26
